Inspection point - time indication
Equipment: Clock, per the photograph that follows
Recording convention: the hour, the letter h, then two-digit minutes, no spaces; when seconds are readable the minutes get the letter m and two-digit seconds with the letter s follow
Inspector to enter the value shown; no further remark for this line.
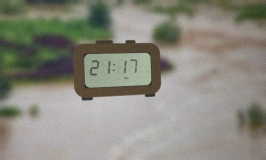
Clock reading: 21h17
